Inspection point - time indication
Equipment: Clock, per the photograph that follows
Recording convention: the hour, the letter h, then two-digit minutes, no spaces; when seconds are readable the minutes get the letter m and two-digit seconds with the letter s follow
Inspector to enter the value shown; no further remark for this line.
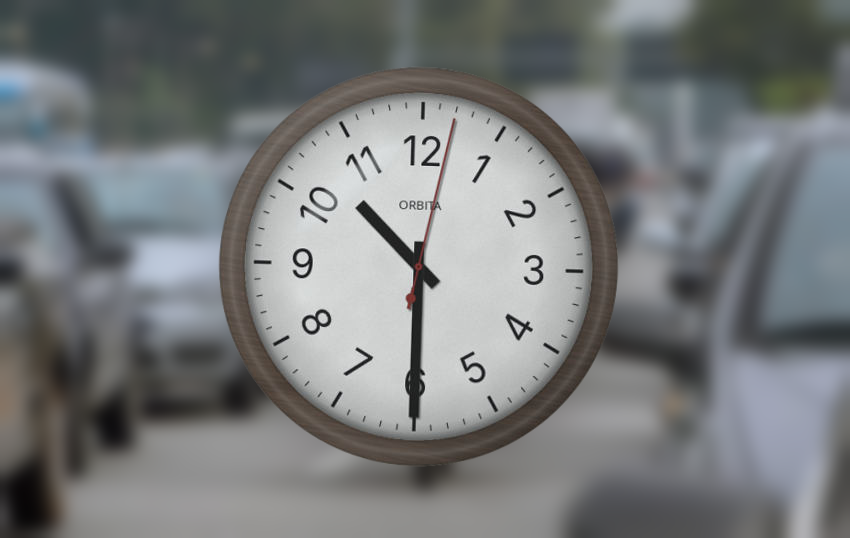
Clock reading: 10h30m02s
